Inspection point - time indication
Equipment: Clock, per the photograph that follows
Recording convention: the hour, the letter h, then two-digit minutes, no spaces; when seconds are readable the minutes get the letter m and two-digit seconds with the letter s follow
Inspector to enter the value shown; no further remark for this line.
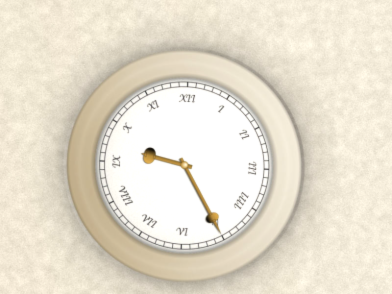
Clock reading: 9h25
